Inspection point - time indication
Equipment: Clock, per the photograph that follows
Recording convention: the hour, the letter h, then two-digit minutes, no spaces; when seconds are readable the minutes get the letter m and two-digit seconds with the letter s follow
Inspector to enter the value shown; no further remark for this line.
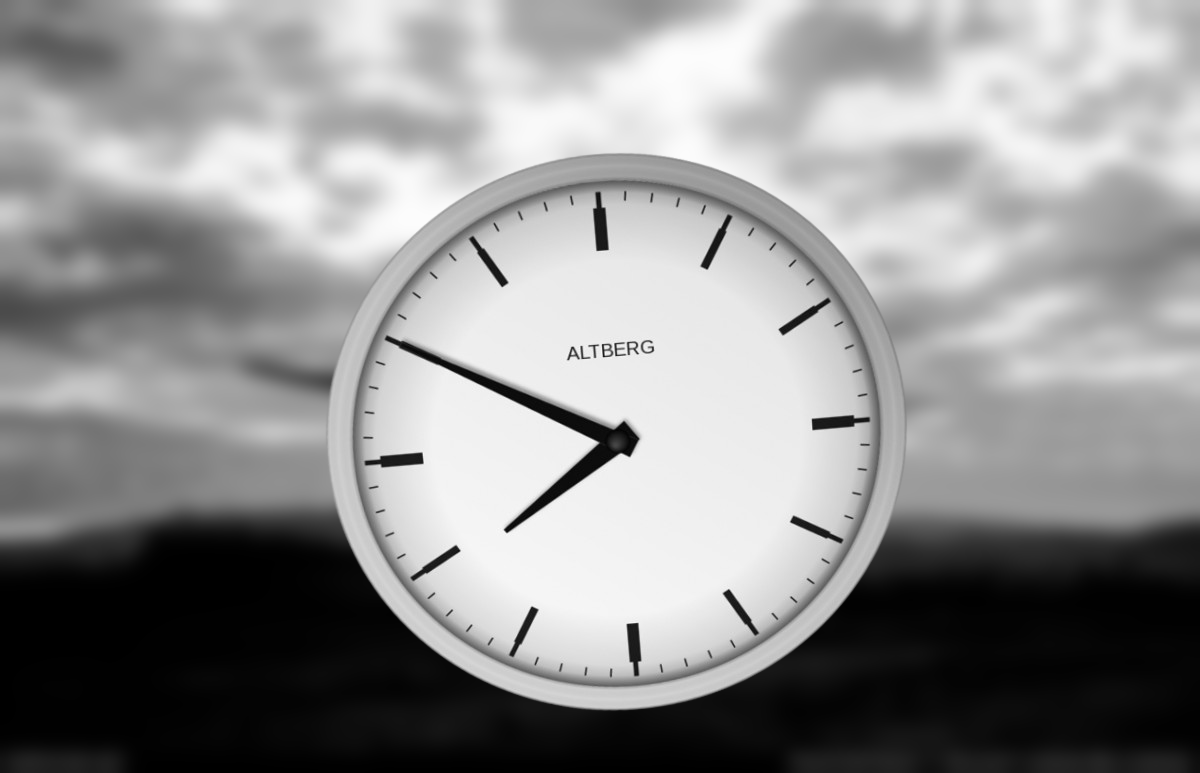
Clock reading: 7h50
